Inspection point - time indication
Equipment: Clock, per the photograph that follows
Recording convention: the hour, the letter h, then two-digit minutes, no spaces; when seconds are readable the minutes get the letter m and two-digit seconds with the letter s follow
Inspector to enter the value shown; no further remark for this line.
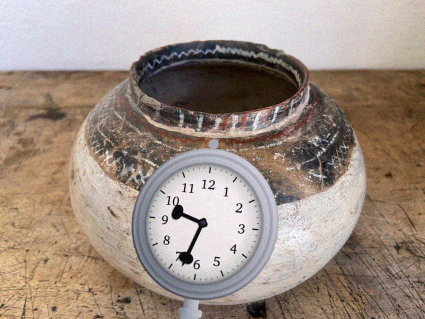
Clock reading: 9h33
